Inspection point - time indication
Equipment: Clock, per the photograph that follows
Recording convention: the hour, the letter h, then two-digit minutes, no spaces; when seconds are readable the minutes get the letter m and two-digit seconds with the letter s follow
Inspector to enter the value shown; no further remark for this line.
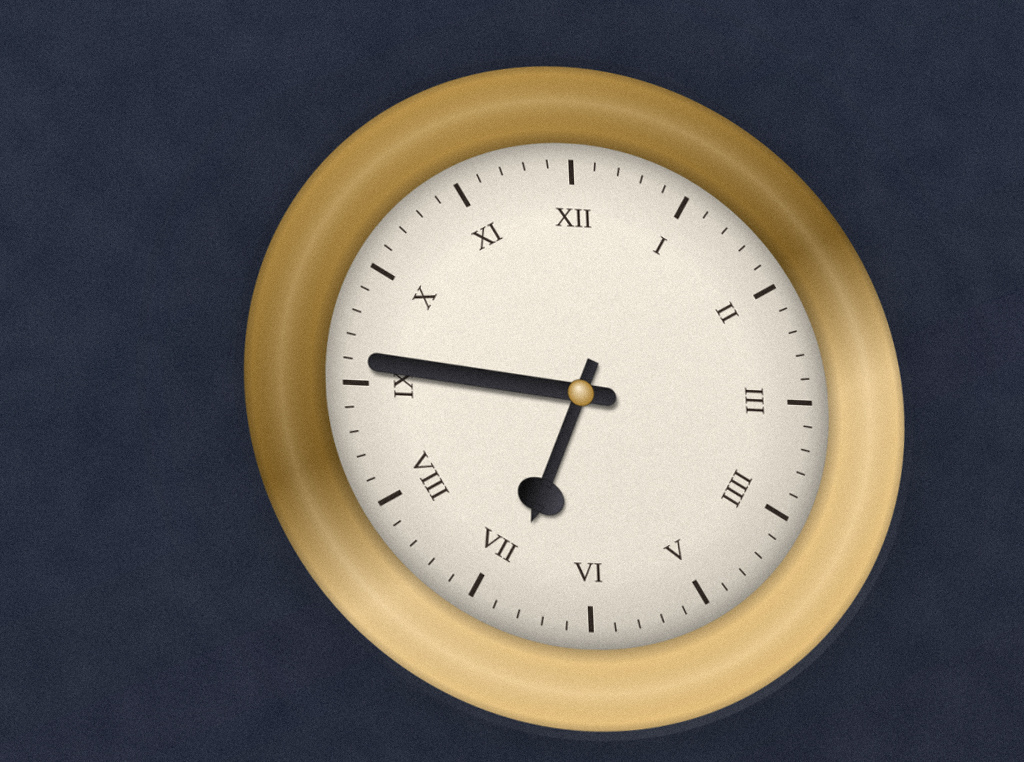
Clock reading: 6h46
